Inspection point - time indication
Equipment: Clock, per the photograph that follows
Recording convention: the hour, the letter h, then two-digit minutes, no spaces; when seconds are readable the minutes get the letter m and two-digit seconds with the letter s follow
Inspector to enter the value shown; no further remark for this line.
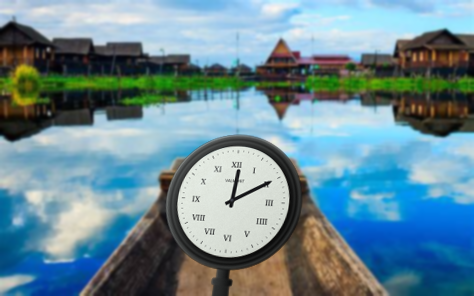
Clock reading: 12h10
